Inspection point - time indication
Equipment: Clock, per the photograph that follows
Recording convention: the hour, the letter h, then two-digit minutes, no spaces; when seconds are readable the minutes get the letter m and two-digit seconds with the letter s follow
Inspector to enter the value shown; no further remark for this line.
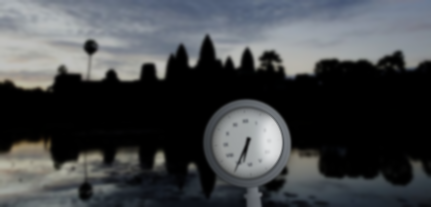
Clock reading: 6h35
